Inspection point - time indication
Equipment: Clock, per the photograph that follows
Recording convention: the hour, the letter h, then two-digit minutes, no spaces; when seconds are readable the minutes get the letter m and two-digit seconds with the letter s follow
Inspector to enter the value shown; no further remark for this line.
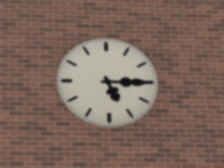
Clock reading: 5h15
